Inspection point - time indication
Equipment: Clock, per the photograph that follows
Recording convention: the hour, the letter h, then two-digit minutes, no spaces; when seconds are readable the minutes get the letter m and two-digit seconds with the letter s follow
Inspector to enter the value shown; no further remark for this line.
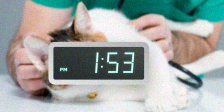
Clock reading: 1h53
